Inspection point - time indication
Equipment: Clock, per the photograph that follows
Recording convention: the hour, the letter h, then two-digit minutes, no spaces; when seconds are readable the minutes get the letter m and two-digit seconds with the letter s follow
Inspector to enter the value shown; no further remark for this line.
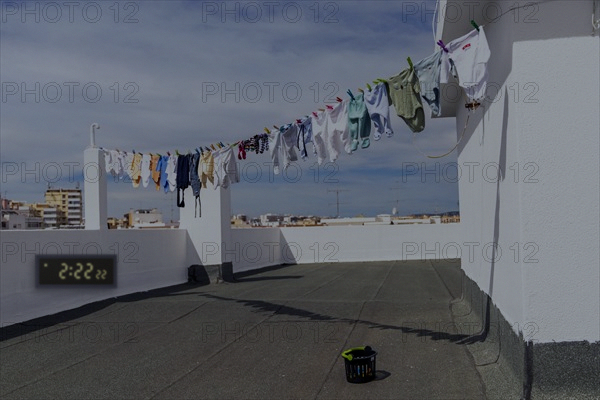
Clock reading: 2h22
